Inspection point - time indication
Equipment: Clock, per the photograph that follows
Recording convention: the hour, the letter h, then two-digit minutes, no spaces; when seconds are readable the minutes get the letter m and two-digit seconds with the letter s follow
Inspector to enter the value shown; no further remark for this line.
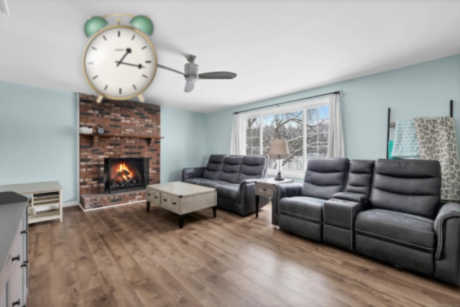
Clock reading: 1h17
